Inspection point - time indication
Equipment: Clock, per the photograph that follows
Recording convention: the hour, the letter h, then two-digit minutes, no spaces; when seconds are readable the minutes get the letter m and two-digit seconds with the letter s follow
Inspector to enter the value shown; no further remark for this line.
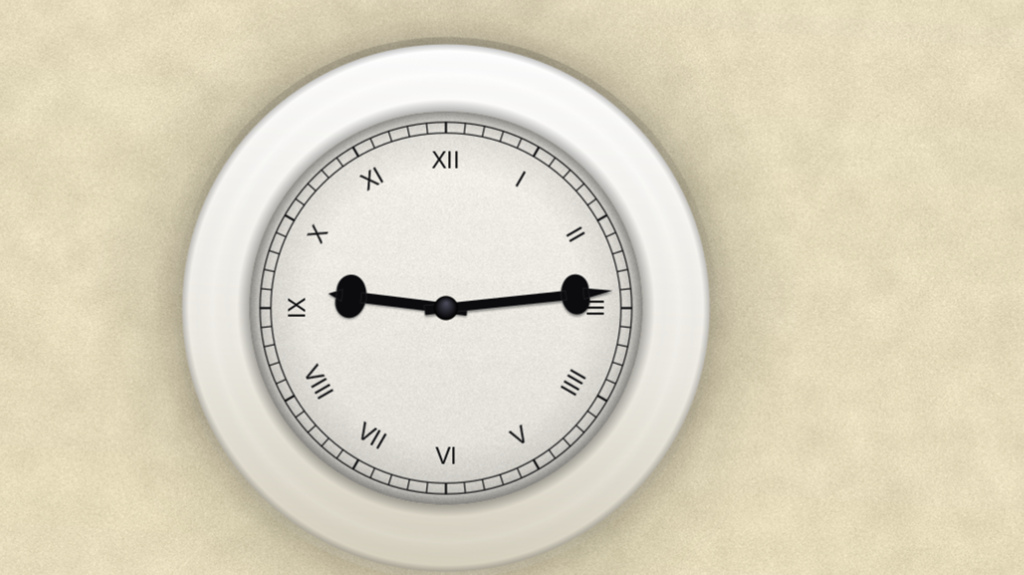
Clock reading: 9h14
